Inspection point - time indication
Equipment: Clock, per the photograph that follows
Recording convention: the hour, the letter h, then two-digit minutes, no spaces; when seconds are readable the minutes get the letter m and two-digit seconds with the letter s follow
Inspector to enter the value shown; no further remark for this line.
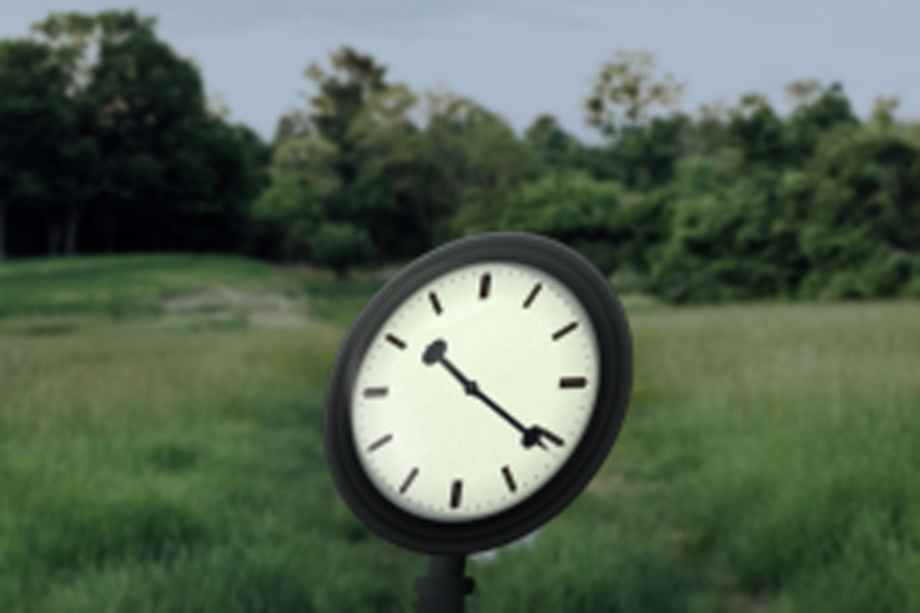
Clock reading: 10h21
